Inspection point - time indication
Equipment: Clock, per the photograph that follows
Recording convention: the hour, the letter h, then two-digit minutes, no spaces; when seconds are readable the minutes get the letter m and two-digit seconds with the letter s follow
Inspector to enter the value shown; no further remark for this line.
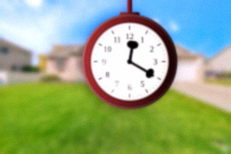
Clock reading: 12h20
